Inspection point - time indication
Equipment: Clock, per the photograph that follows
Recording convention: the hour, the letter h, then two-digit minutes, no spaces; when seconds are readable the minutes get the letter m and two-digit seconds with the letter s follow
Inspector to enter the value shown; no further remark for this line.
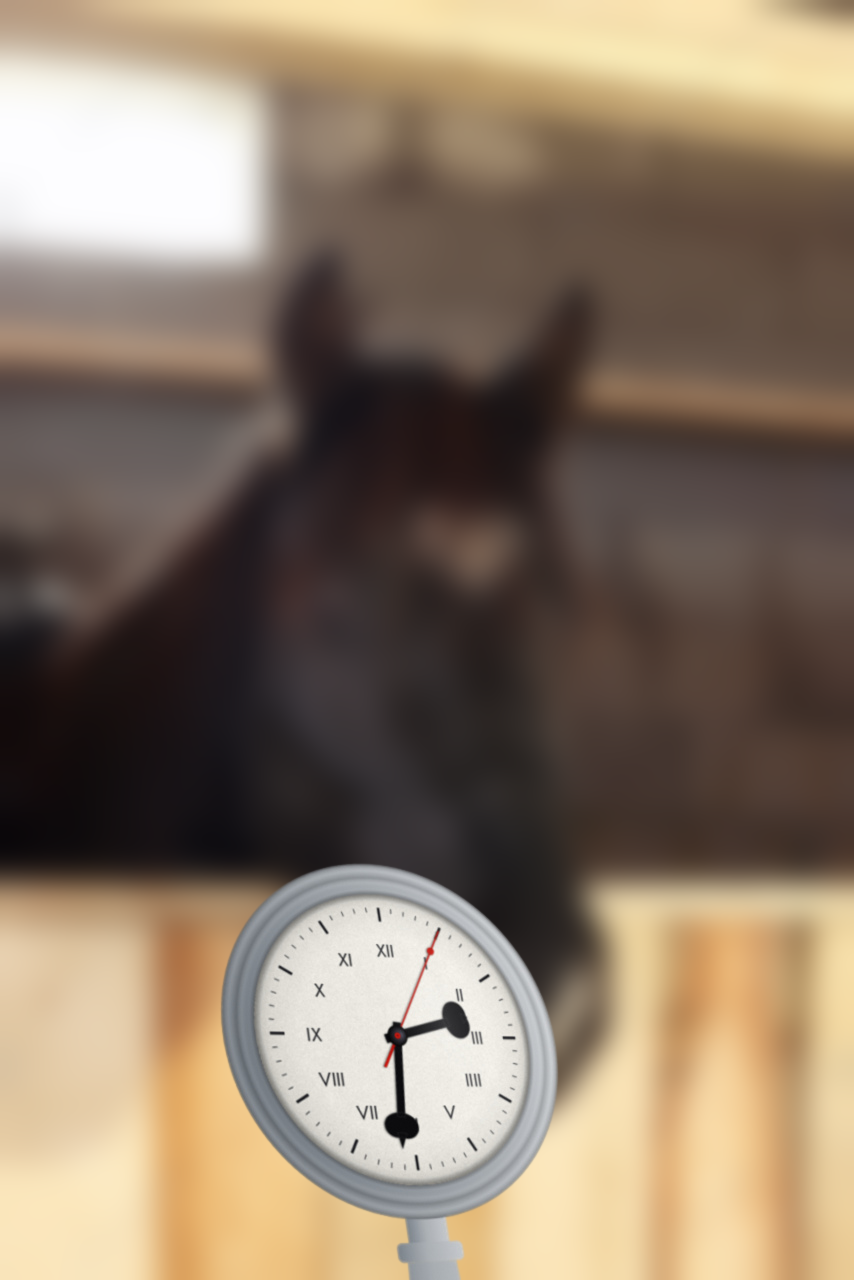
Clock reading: 2h31m05s
